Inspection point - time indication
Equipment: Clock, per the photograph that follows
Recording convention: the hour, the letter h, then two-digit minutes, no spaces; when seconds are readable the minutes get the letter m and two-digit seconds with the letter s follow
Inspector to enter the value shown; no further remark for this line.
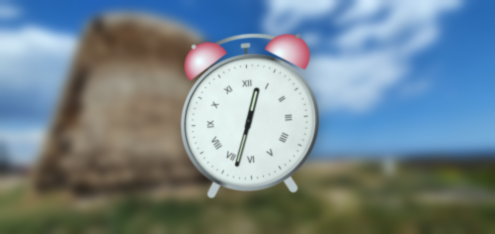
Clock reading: 12h33
